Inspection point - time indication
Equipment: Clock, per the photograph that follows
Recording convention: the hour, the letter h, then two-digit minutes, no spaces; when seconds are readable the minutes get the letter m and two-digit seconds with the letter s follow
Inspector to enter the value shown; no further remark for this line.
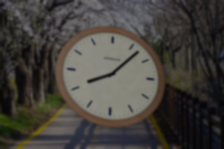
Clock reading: 8h07
